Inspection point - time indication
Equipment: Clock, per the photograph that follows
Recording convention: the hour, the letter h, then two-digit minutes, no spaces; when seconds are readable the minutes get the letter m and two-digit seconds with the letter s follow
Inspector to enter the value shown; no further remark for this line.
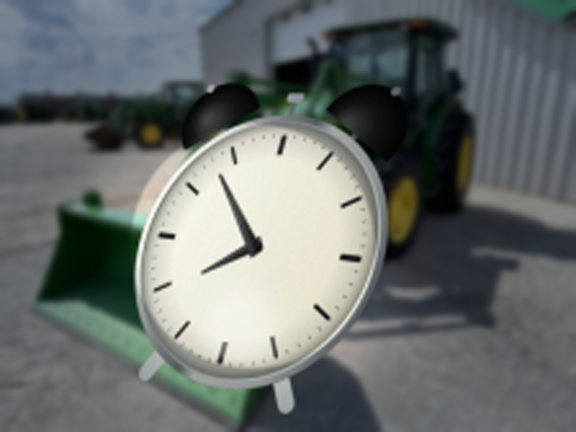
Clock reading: 7h53
